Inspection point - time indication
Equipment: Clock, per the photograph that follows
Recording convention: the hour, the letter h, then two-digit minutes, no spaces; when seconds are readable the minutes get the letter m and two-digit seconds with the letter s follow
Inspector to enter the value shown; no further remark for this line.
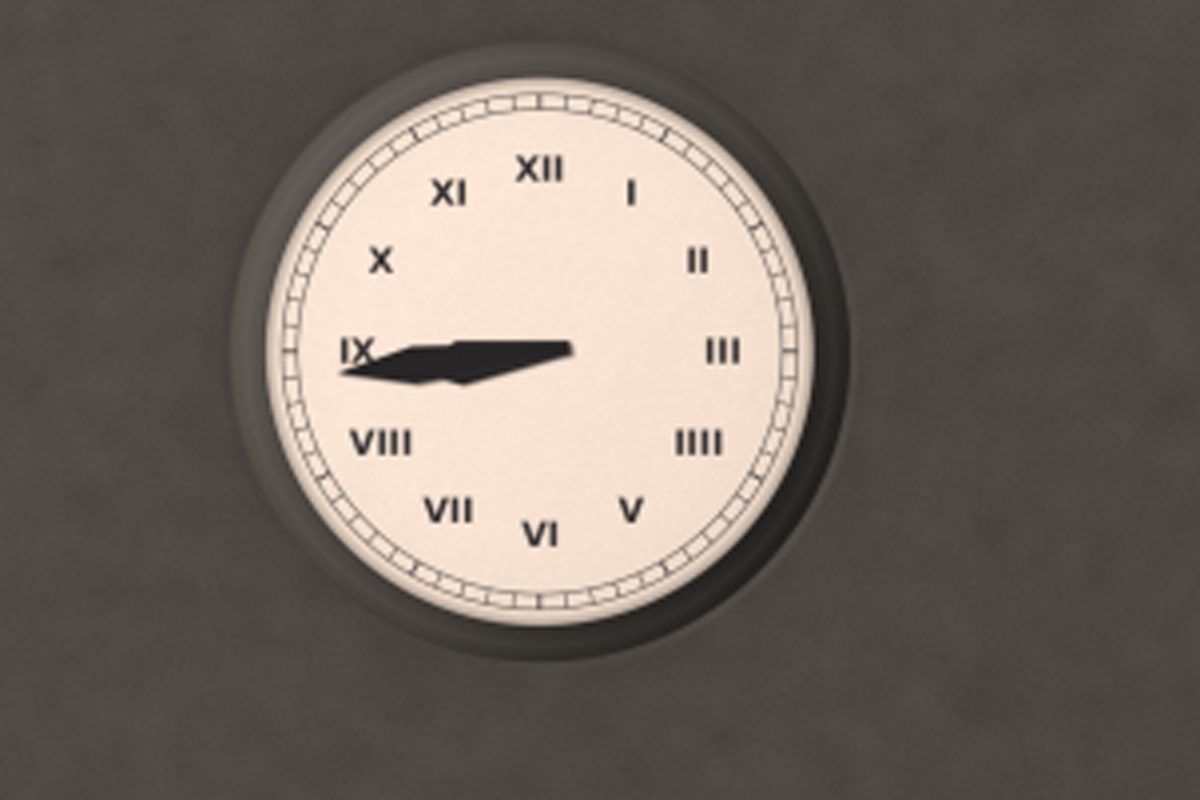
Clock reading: 8h44
